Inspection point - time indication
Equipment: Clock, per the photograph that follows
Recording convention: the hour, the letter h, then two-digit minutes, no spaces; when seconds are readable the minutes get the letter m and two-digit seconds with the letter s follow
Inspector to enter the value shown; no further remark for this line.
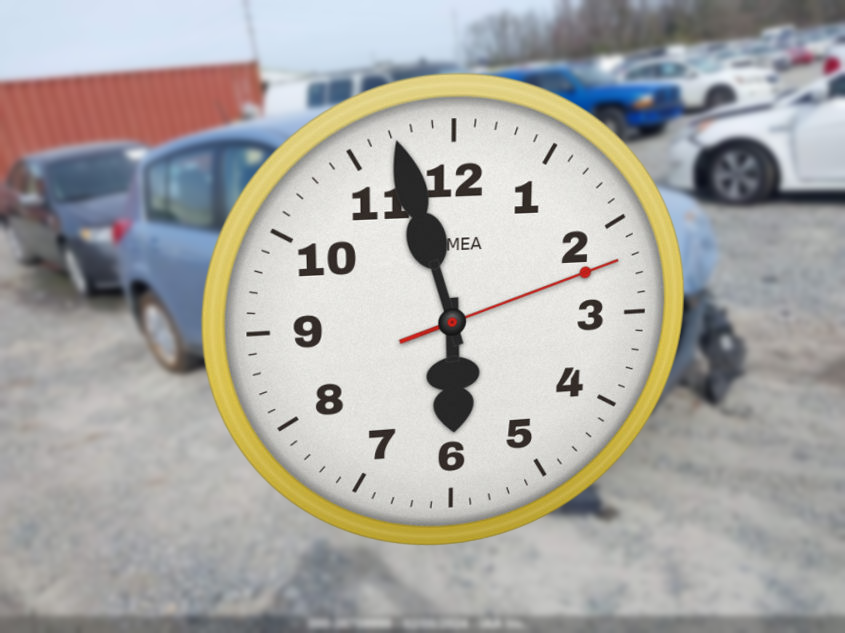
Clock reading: 5h57m12s
